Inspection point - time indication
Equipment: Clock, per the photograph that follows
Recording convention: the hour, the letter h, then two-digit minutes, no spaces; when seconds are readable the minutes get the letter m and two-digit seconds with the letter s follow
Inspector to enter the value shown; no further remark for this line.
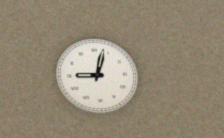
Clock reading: 9h03
